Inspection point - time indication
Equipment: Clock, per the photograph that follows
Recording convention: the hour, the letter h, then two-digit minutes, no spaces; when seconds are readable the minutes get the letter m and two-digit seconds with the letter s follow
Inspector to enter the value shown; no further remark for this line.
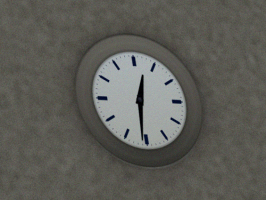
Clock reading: 12h31
